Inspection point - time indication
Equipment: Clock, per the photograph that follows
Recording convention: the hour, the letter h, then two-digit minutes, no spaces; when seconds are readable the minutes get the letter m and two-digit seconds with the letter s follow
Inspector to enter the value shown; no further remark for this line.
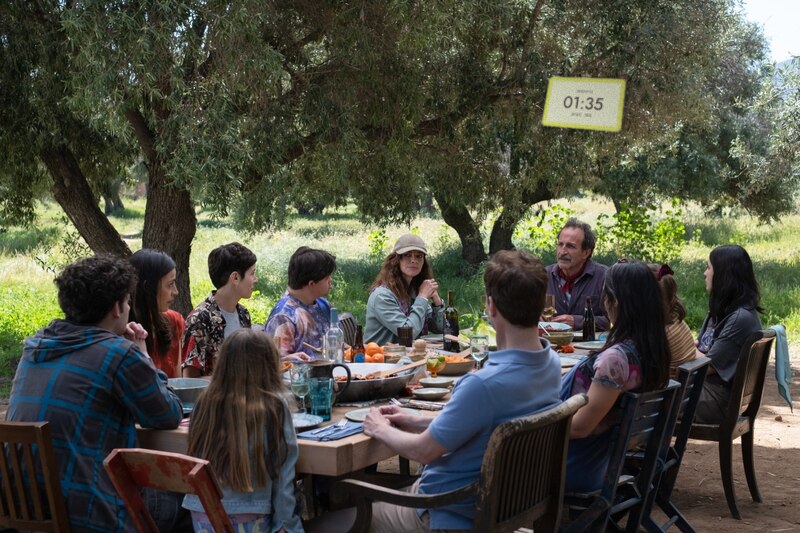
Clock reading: 1h35
